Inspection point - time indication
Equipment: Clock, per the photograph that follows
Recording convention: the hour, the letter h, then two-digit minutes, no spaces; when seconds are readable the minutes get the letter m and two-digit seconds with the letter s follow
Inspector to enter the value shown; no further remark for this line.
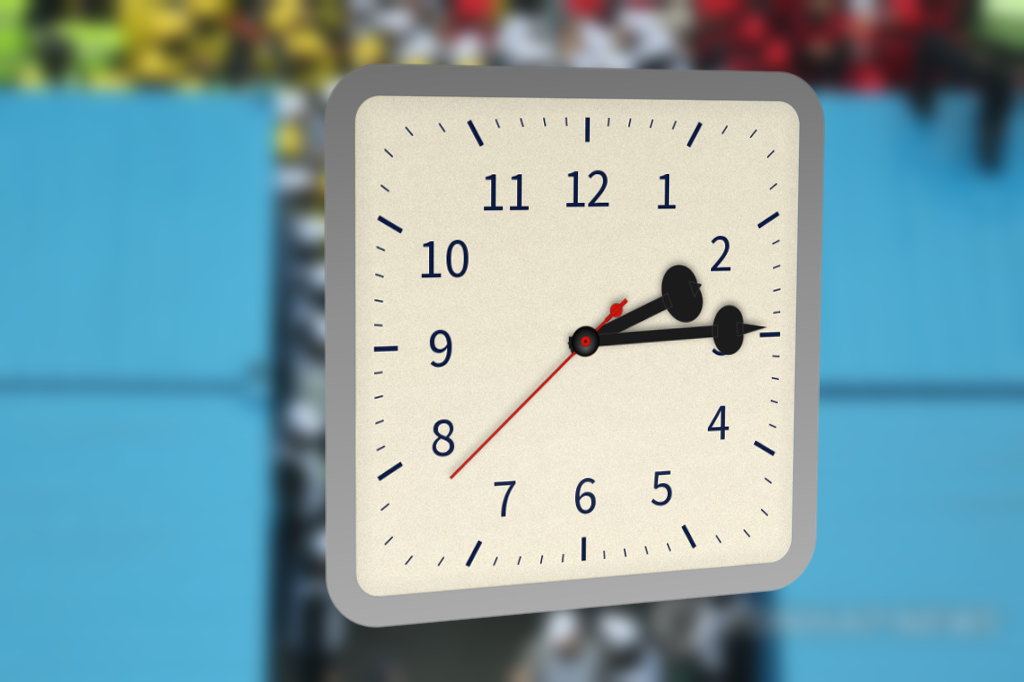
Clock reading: 2h14m38s
